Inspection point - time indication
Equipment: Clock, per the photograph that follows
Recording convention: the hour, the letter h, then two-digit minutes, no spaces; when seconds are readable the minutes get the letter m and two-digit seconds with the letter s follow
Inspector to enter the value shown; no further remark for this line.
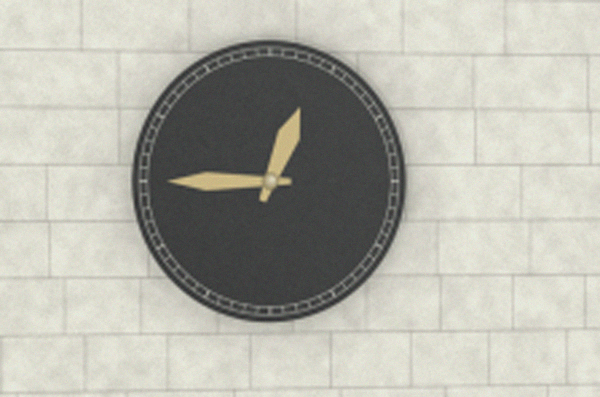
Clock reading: 12h45
